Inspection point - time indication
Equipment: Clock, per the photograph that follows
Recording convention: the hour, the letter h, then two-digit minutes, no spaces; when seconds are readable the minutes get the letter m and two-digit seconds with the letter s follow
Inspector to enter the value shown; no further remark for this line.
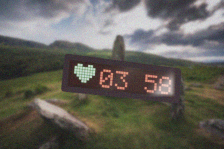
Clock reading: 3h58
